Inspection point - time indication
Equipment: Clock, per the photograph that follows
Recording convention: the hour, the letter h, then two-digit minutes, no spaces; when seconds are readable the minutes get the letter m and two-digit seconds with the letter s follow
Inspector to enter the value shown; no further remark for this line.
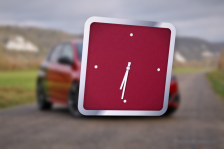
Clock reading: 6h31
